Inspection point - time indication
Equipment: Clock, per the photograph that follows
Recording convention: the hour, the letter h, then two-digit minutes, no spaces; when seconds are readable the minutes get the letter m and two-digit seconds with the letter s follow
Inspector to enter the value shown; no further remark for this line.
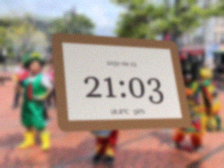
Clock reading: 21h03
